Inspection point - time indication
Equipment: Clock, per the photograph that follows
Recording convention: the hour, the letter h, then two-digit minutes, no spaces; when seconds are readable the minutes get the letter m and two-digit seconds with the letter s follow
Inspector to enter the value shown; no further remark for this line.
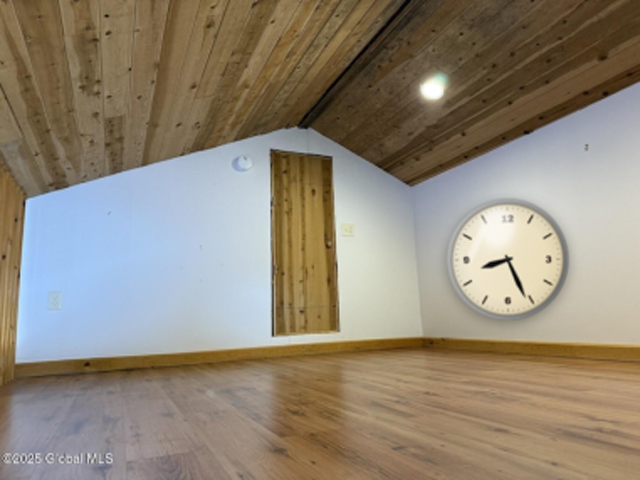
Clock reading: 8h26
